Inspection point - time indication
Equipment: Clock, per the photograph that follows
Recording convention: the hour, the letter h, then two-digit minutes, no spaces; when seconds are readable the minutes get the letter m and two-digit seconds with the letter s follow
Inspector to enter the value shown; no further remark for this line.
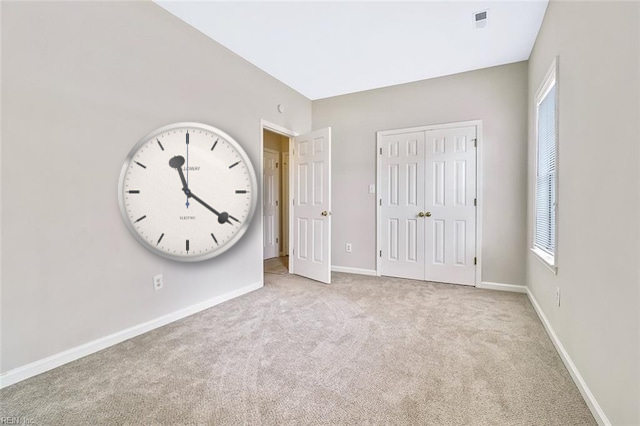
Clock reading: 11h21m00s
